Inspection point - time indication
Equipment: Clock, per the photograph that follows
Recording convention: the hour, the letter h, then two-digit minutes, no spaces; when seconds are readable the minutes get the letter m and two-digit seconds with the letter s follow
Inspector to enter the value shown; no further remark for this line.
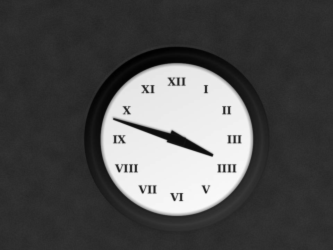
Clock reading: 3h48
